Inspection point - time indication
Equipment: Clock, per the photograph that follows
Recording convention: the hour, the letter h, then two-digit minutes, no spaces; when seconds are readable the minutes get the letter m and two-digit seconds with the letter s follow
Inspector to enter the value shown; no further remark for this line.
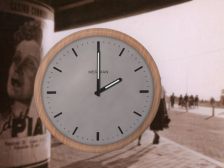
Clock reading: 2h00
